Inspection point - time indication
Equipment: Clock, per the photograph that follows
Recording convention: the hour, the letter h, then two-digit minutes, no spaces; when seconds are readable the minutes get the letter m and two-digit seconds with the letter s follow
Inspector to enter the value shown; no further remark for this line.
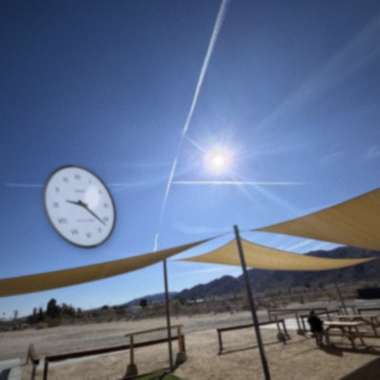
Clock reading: 9h22
